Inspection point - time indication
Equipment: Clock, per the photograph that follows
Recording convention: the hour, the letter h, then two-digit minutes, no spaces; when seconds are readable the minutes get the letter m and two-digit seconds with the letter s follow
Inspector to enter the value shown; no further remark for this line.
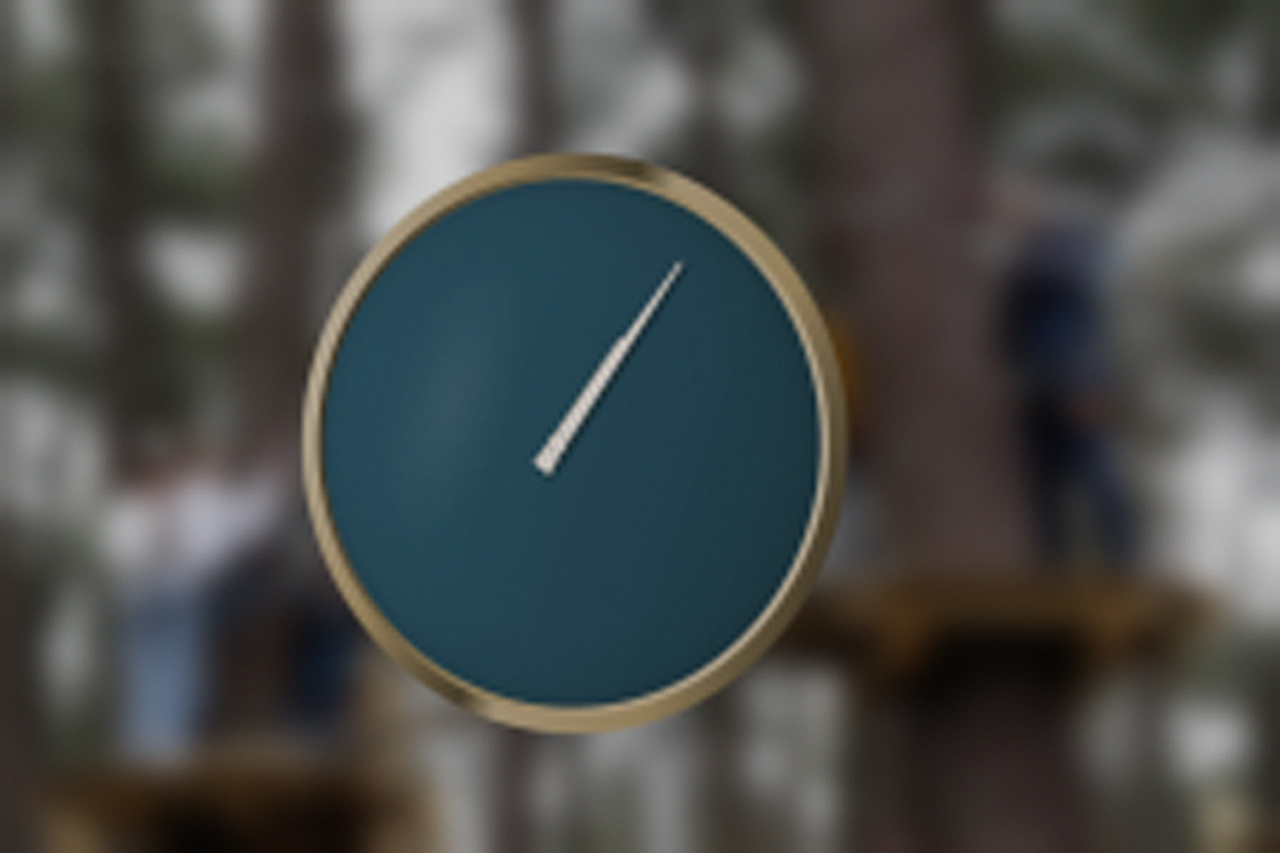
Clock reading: 1h06
